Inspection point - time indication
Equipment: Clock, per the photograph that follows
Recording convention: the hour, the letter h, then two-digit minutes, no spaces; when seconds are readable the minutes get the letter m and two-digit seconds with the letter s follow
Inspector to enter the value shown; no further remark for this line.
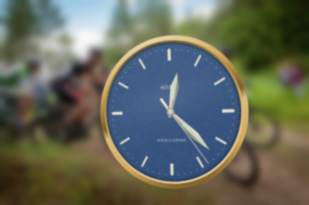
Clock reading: 12h22m24s
